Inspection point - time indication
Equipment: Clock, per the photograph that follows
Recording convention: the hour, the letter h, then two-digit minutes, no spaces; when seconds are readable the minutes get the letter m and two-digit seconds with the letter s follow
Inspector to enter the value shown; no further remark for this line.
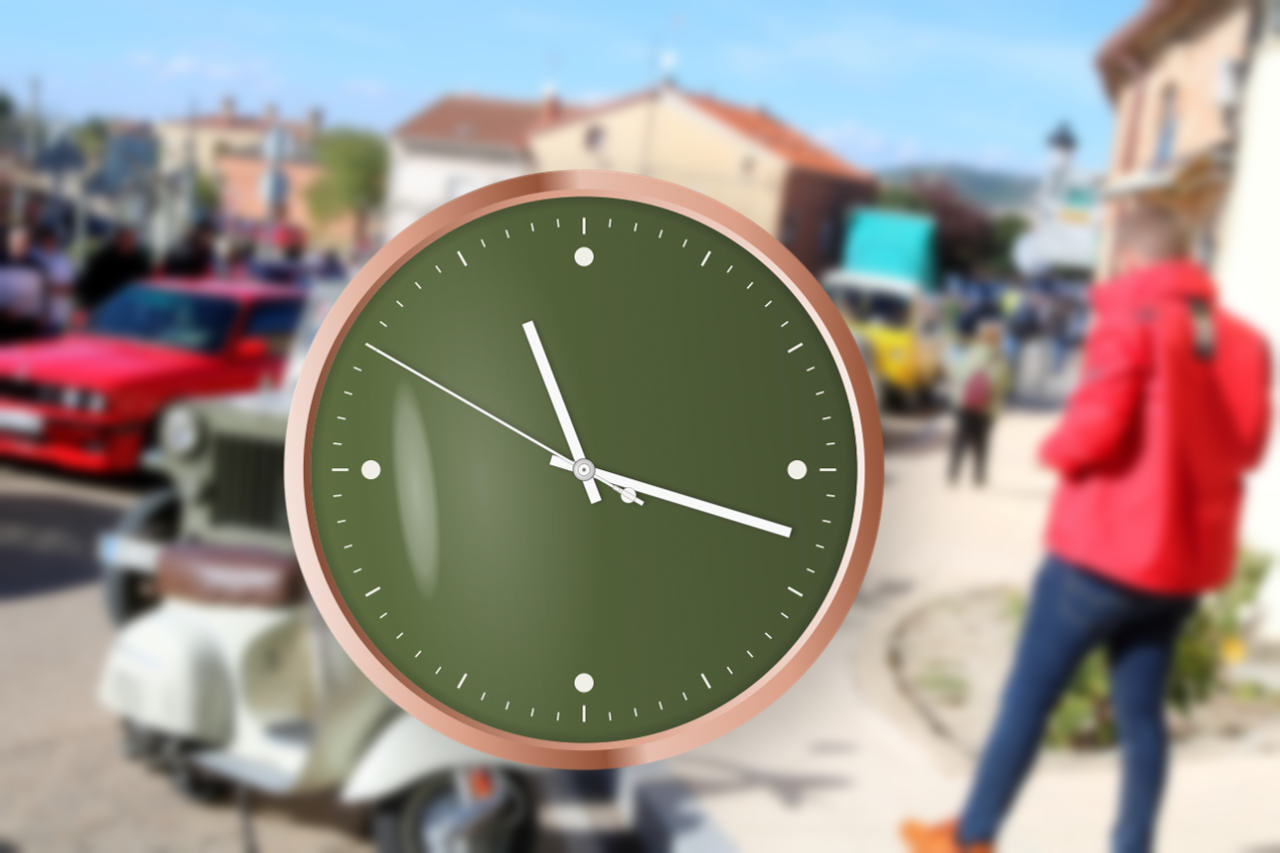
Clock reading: 11h17m50s
